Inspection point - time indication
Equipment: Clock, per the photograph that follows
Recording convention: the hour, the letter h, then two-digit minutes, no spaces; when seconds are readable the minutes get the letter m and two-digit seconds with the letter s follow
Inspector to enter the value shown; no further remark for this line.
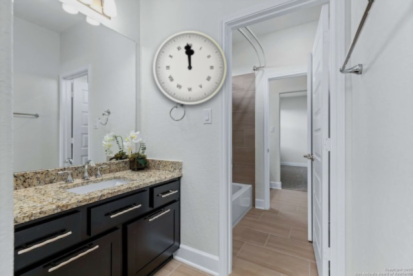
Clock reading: 11h59
